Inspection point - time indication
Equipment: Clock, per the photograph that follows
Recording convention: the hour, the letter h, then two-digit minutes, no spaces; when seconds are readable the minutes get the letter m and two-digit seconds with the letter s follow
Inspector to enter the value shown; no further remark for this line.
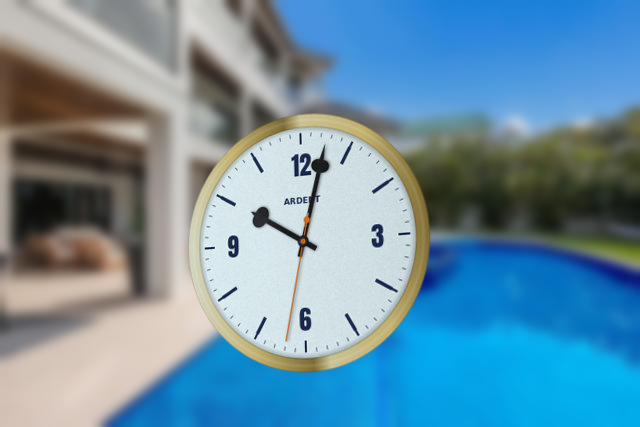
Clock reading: 10h02m32s
